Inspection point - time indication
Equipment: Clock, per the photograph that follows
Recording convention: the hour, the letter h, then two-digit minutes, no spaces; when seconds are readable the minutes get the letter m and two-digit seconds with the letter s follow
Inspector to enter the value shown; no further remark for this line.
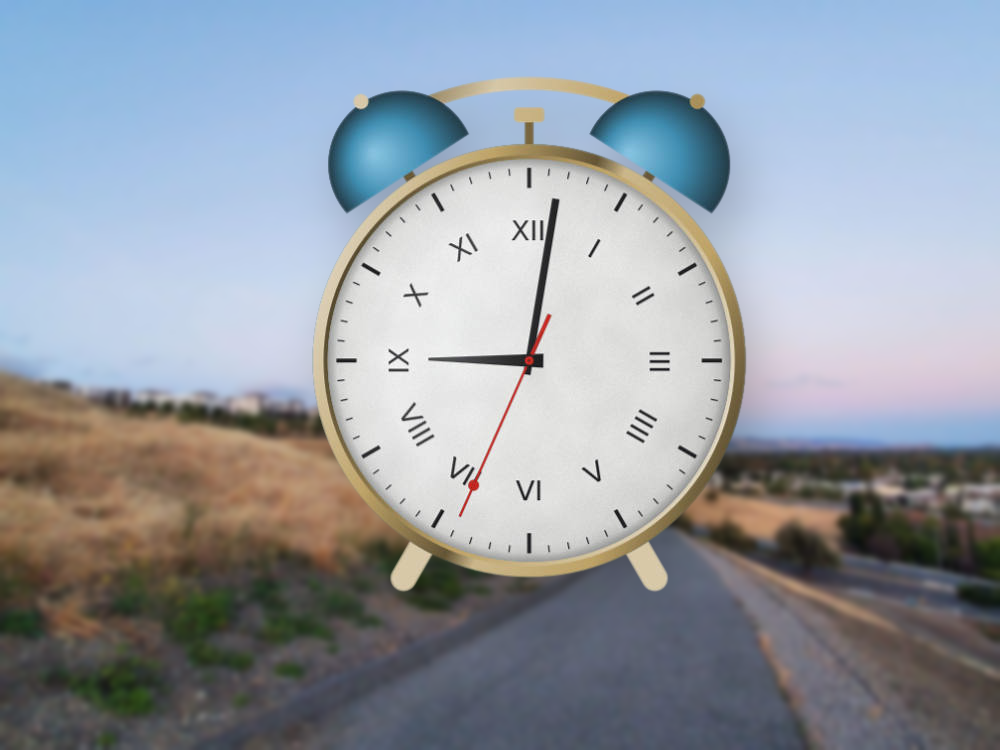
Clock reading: 9h01m34s
